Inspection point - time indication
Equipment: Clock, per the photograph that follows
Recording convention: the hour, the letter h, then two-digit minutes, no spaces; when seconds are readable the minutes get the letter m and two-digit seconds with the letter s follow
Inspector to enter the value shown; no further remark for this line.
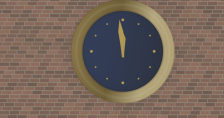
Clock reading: 11h59
